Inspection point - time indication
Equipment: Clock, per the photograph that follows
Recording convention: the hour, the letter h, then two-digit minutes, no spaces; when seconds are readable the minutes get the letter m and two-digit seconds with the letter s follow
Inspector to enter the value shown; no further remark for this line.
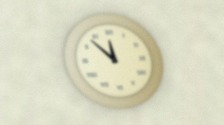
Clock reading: 11h53
